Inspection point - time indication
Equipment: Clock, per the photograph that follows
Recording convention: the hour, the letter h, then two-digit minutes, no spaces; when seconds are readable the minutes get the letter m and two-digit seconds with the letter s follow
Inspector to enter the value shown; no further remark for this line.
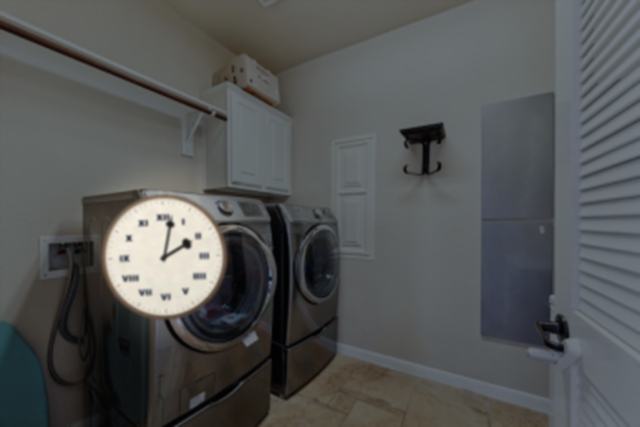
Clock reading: 2h02
